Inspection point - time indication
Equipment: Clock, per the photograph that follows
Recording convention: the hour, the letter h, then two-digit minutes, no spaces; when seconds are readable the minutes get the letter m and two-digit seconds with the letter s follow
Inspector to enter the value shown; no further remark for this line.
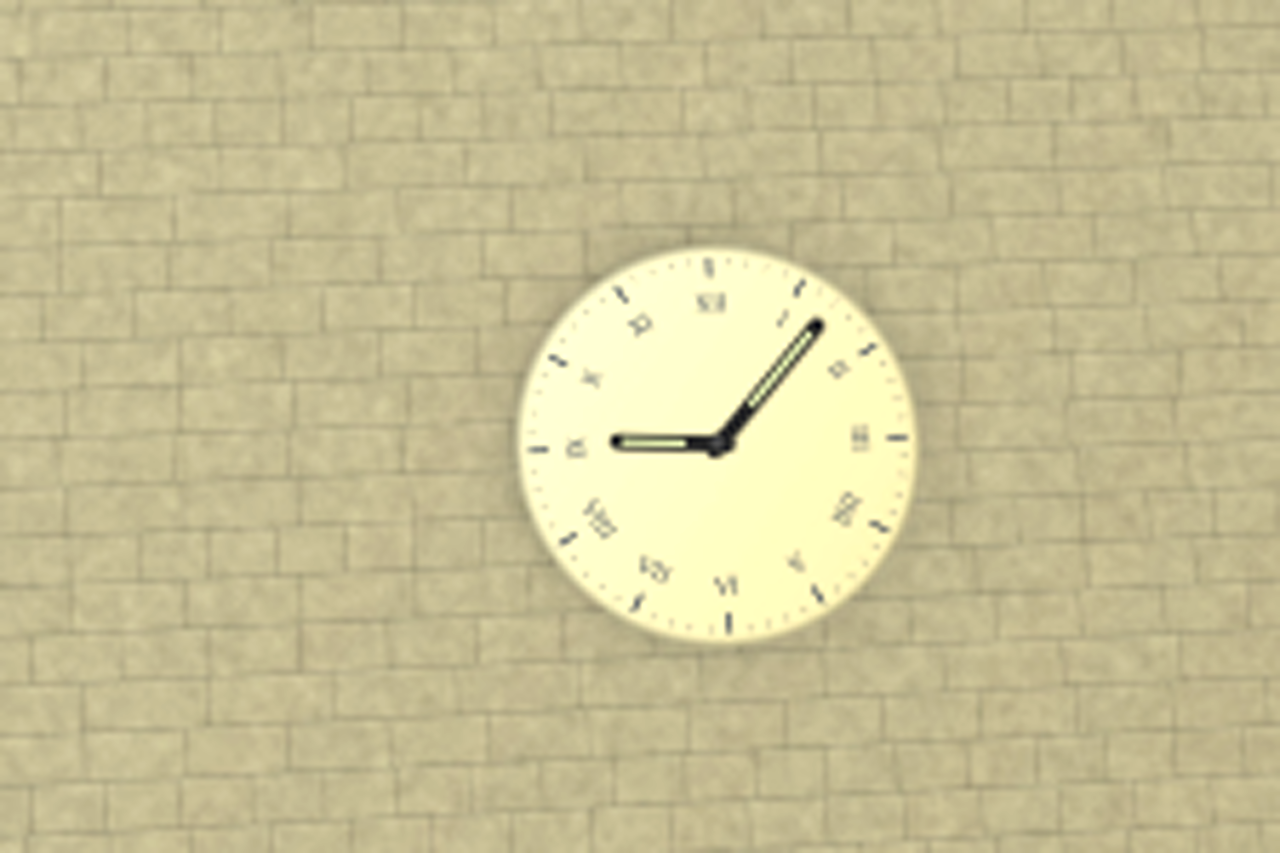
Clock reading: 9h07
